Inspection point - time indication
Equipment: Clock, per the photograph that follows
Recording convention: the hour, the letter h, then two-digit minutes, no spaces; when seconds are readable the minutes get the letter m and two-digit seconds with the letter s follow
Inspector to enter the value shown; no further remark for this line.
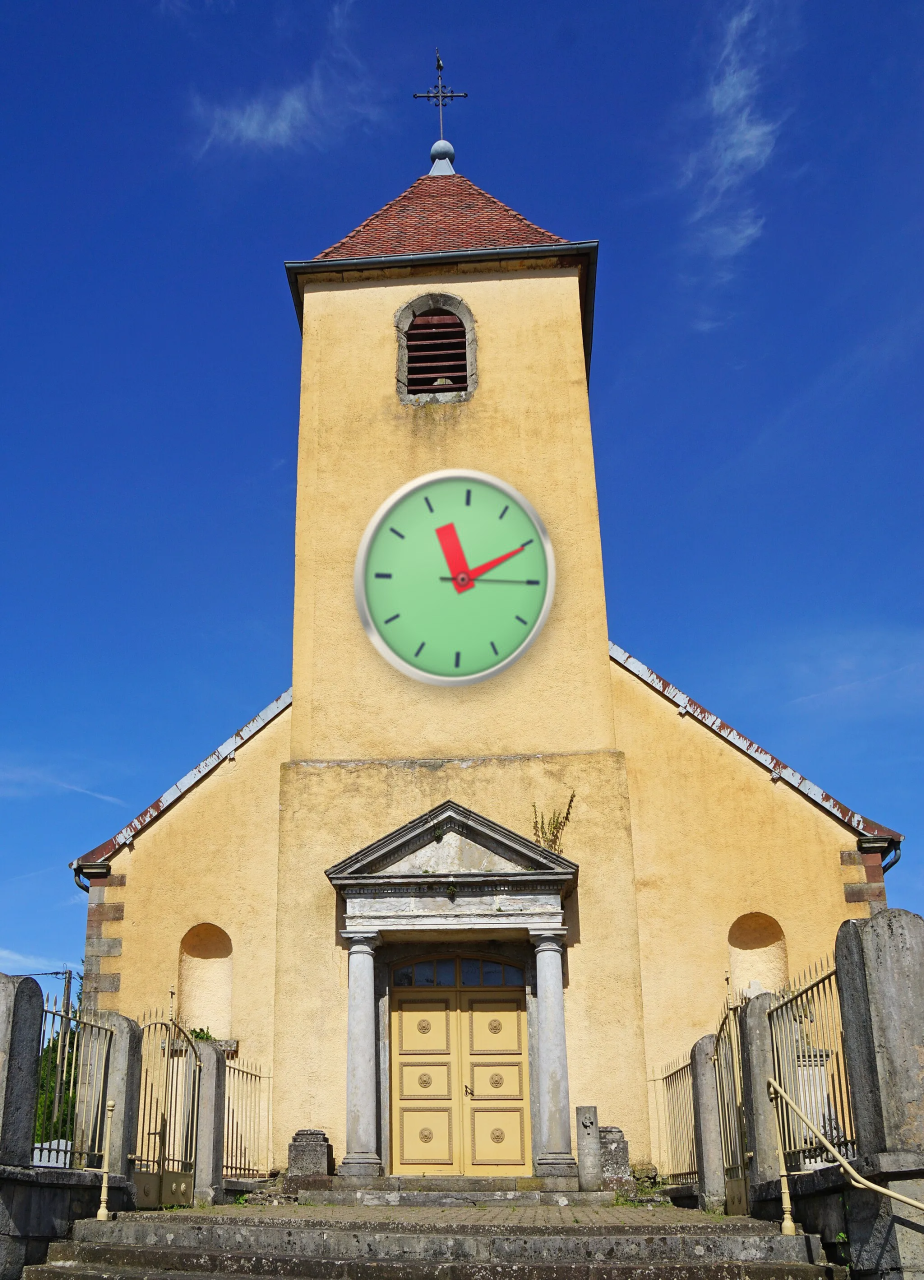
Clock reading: 11h10m15s
